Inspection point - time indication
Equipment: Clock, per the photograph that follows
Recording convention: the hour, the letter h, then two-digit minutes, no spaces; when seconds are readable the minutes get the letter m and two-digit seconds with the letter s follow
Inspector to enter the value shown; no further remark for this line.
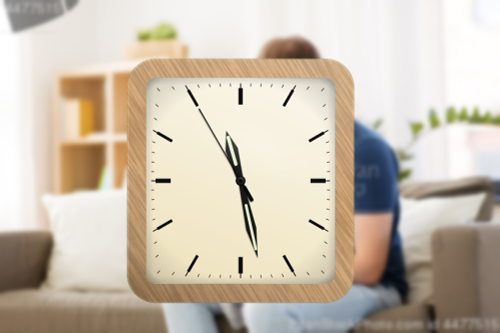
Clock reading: 11h27m55s
